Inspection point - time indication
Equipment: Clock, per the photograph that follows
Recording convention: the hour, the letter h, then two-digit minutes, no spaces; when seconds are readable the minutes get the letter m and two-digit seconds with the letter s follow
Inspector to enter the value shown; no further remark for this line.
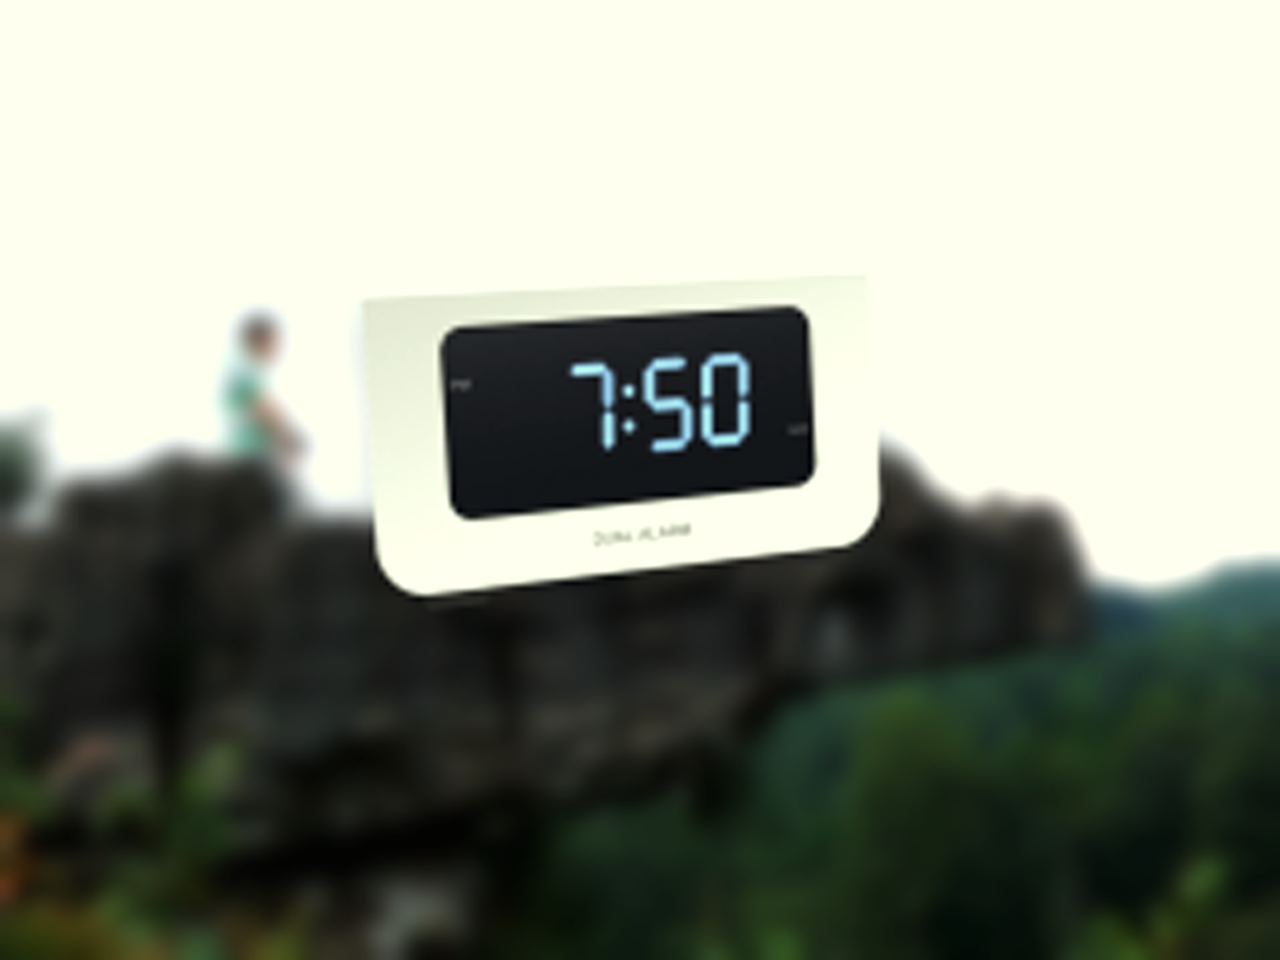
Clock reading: 7h50
